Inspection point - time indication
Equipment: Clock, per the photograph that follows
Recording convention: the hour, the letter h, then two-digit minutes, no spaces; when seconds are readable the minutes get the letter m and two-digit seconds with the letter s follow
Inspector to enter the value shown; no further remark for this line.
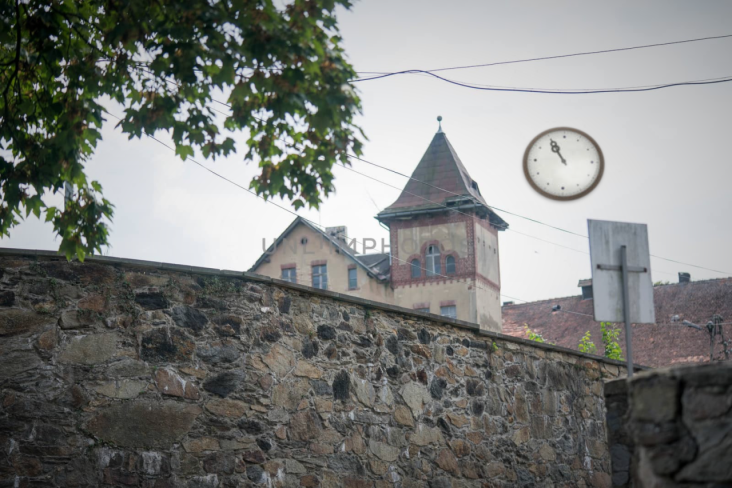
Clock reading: 10h55
